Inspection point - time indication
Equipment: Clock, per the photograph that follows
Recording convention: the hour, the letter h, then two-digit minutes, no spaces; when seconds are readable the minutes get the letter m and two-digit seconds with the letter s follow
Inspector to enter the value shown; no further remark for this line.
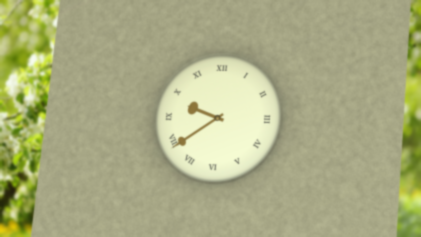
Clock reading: 9h39
